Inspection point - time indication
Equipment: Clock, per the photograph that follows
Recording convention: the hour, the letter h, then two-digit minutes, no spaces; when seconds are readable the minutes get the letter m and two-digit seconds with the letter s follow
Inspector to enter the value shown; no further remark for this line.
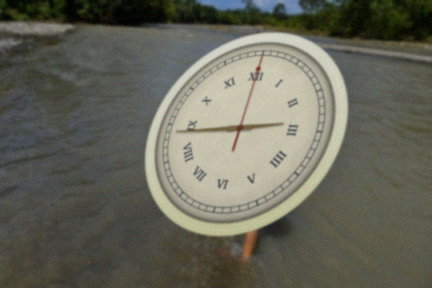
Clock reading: 2h44m00s
